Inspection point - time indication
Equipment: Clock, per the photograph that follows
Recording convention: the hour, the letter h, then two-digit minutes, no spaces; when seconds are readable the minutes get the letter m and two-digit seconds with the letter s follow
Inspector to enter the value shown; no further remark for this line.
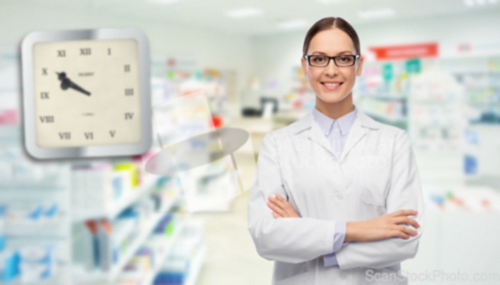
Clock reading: 9h51
